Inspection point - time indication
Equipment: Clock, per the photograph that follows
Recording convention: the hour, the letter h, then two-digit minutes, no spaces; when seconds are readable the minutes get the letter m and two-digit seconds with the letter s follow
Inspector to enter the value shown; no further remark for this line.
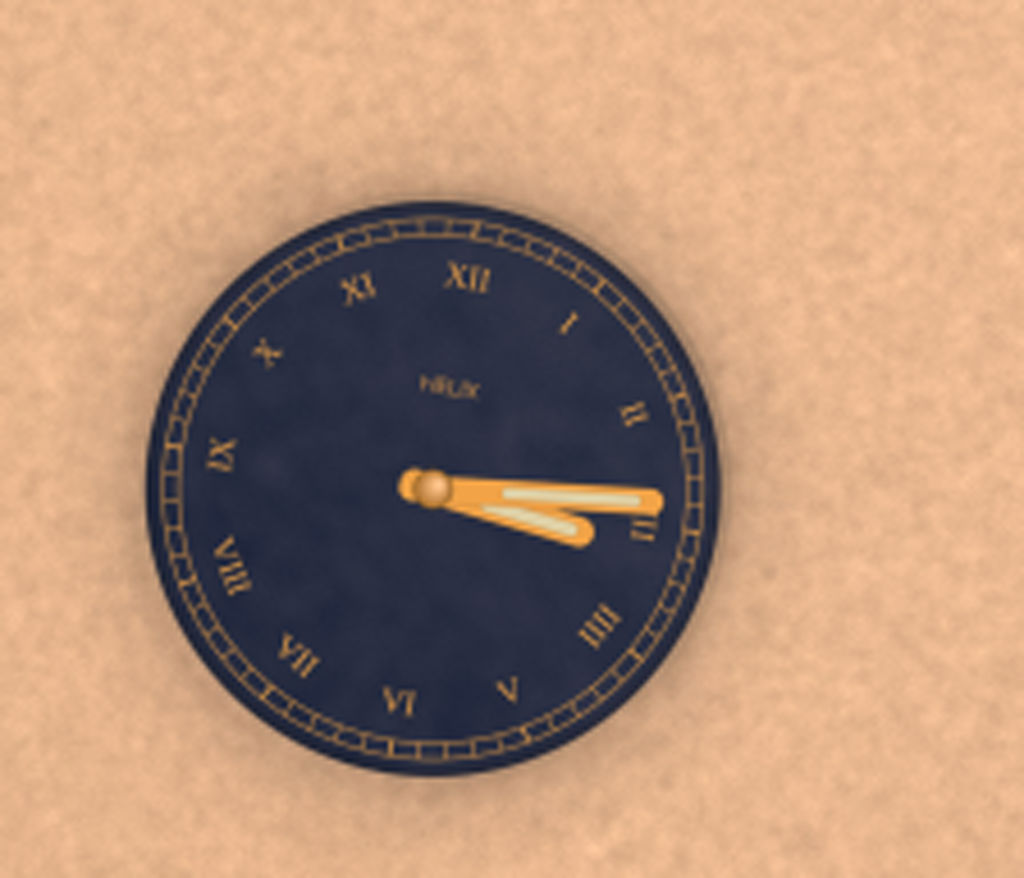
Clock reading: 3h14
